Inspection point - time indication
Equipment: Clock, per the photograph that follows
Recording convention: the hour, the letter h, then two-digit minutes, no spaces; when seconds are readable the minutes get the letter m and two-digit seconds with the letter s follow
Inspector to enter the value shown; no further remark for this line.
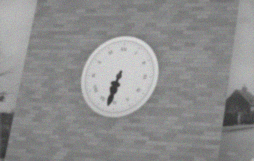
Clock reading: 6h32
